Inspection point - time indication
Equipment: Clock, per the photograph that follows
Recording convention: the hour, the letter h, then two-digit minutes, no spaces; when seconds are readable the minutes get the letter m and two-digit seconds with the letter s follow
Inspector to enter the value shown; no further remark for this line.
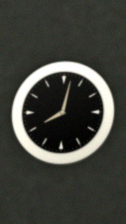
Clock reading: 8h02
